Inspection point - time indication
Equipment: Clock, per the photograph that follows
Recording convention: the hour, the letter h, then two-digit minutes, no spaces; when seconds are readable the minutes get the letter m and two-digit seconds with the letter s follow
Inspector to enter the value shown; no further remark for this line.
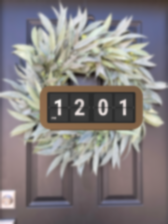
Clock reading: 12h01
